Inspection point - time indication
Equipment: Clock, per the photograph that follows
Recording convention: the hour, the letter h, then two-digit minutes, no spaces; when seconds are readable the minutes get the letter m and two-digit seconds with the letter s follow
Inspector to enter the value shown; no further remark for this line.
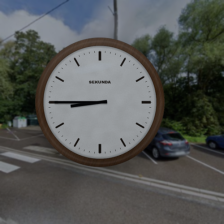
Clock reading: 8h45
